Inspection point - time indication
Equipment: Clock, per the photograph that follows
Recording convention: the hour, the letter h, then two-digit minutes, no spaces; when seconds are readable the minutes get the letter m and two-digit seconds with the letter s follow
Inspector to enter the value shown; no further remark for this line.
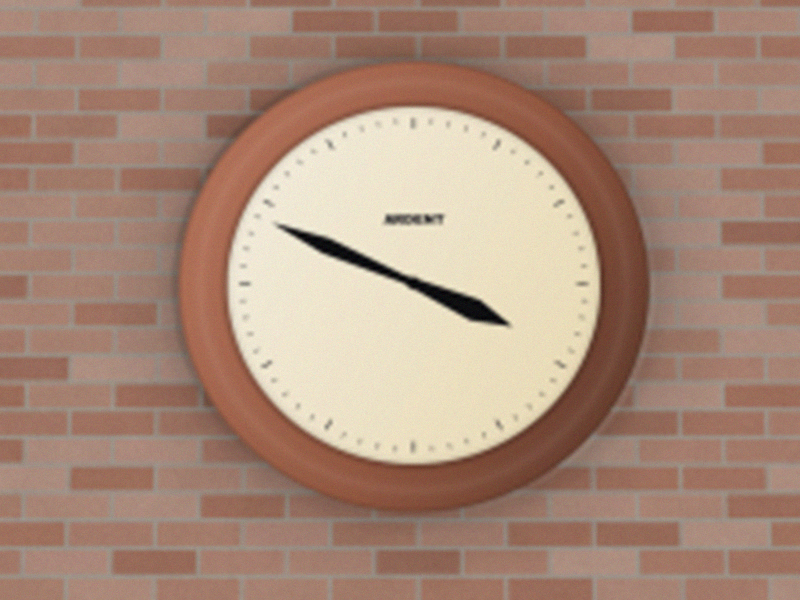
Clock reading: 3h49
